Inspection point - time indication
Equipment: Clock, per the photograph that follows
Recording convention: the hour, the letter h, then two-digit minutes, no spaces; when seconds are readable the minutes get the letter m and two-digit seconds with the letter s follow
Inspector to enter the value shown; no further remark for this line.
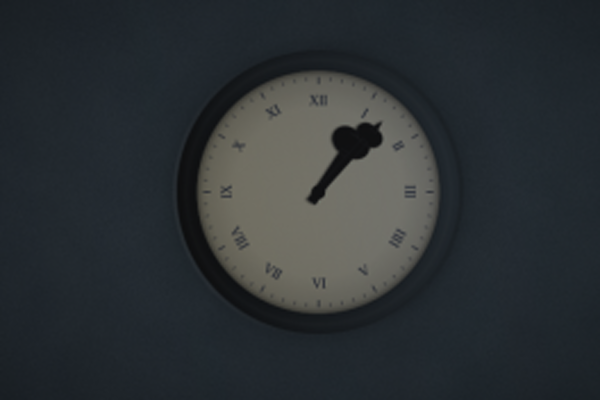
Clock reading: 1h07
